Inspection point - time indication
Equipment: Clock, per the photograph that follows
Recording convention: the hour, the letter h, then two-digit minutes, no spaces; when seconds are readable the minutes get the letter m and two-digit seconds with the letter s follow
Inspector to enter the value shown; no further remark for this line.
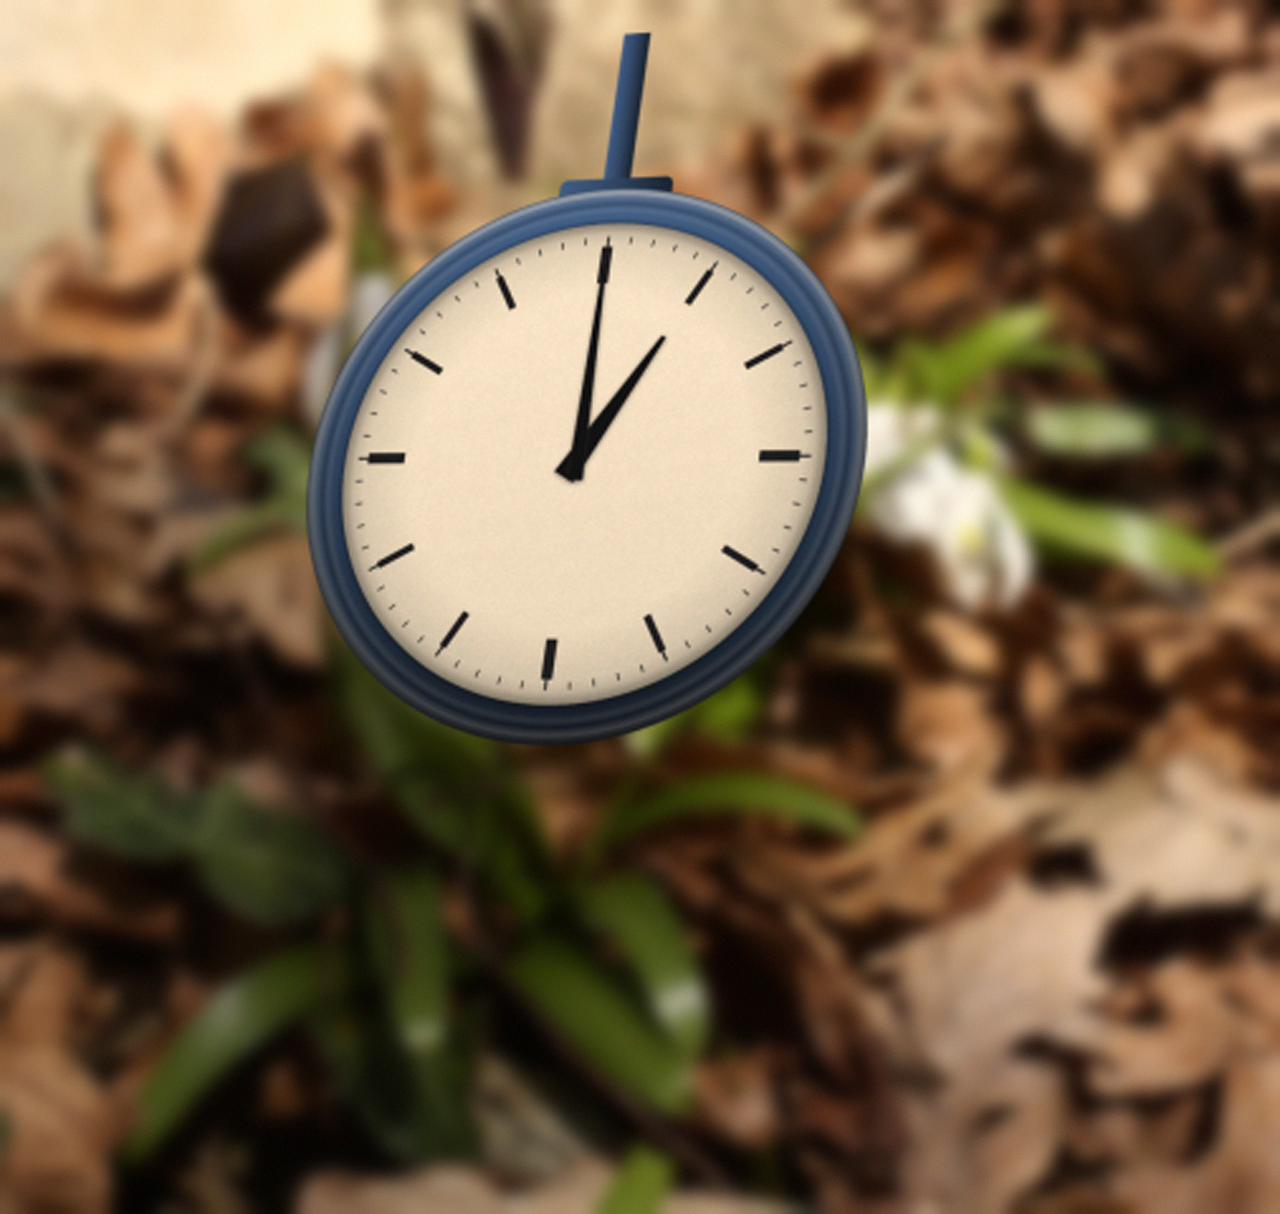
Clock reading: 1h00
